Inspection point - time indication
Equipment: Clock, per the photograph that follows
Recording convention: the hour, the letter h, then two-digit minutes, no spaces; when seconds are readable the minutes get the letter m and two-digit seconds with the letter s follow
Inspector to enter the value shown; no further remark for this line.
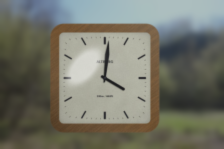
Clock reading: 4h01
